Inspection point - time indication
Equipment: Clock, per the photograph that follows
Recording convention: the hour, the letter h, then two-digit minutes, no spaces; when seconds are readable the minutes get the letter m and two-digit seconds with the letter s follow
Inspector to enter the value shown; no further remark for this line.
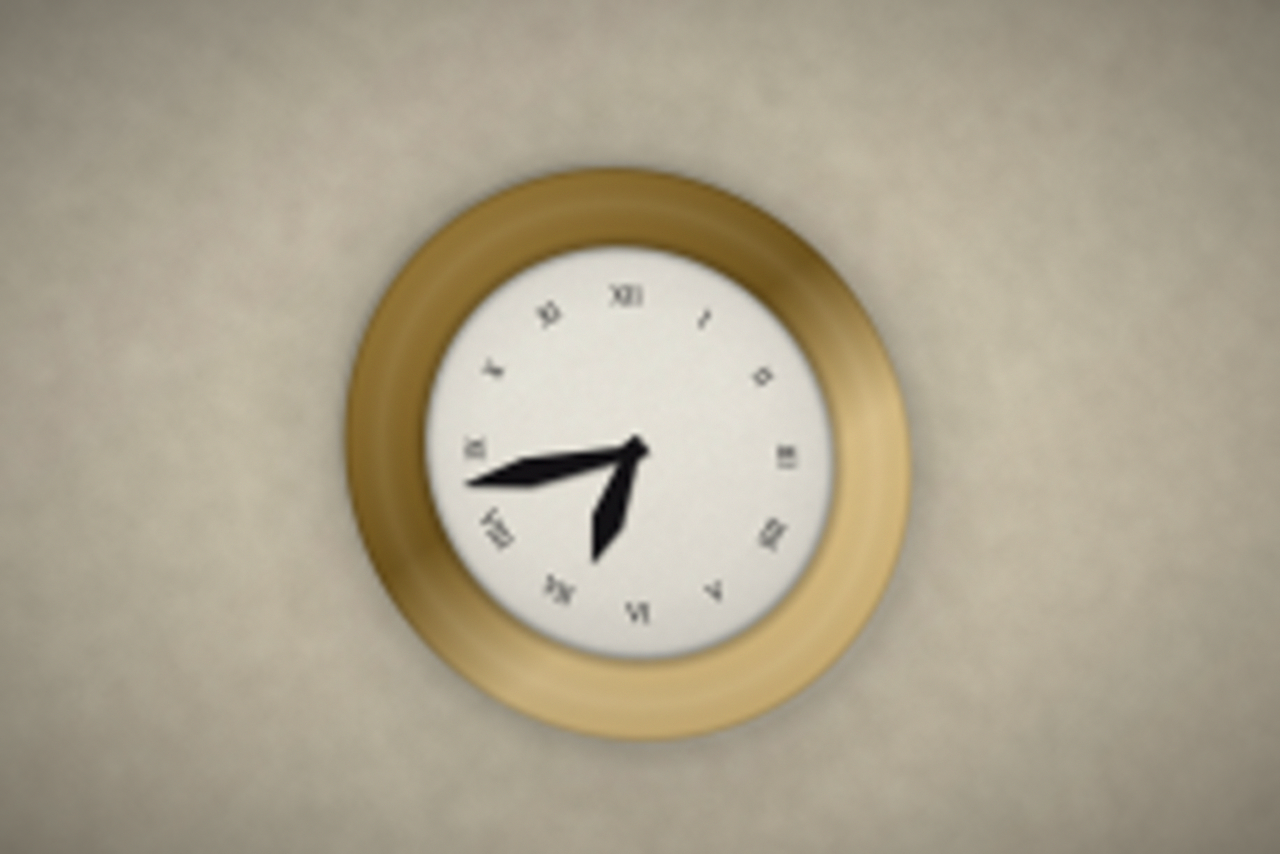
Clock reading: 6h43
